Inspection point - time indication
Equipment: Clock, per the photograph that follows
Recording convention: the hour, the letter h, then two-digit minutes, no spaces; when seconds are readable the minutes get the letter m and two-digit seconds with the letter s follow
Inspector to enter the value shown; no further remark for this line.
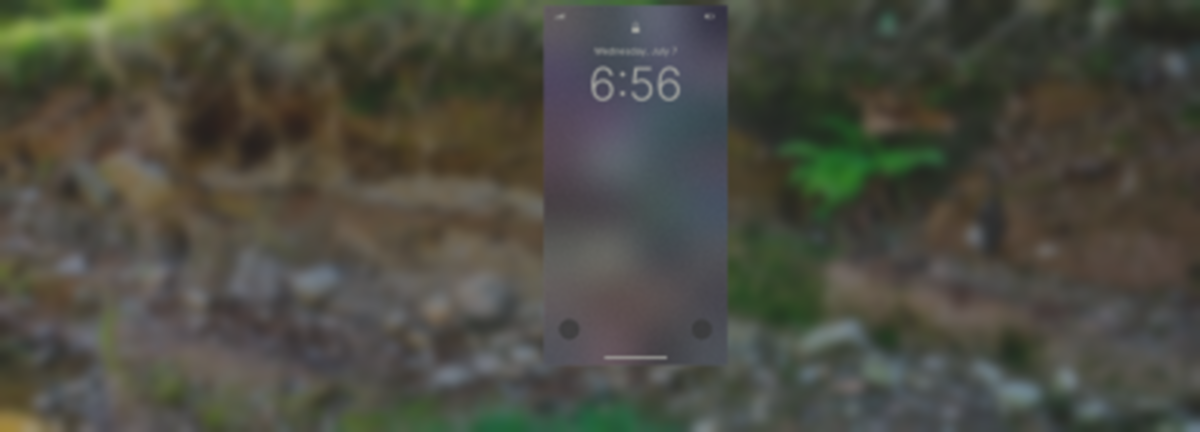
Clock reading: 6h56
